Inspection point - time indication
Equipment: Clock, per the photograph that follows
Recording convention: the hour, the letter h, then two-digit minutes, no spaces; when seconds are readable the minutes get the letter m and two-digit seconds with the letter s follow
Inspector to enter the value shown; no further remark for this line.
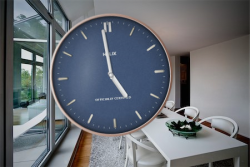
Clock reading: 4h59
